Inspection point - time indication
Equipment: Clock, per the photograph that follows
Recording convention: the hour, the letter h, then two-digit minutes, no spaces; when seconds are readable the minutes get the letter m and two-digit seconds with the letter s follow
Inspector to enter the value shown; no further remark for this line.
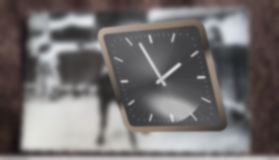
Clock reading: 1h57
